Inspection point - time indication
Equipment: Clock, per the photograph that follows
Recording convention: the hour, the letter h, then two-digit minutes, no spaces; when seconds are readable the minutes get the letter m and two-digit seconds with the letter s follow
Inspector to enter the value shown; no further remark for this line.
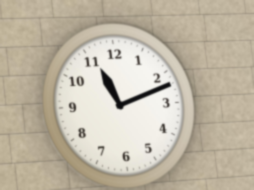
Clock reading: 11h12
